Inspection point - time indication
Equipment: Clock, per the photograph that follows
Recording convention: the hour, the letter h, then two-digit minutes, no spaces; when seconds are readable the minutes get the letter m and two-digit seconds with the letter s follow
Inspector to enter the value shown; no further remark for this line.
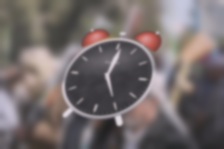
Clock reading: 5h01
